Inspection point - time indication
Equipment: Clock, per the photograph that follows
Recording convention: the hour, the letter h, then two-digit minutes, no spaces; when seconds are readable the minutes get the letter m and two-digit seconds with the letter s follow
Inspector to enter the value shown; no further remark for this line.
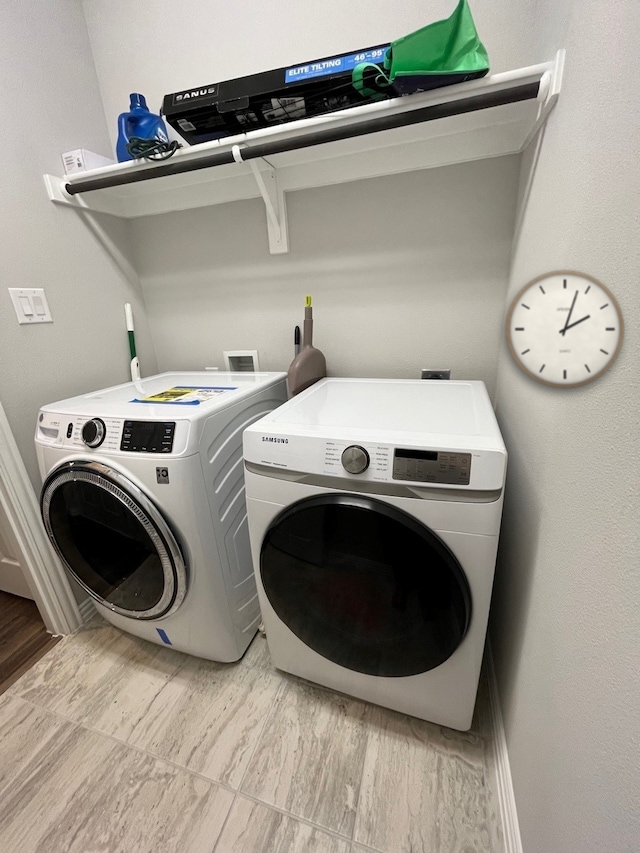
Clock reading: 2h03
